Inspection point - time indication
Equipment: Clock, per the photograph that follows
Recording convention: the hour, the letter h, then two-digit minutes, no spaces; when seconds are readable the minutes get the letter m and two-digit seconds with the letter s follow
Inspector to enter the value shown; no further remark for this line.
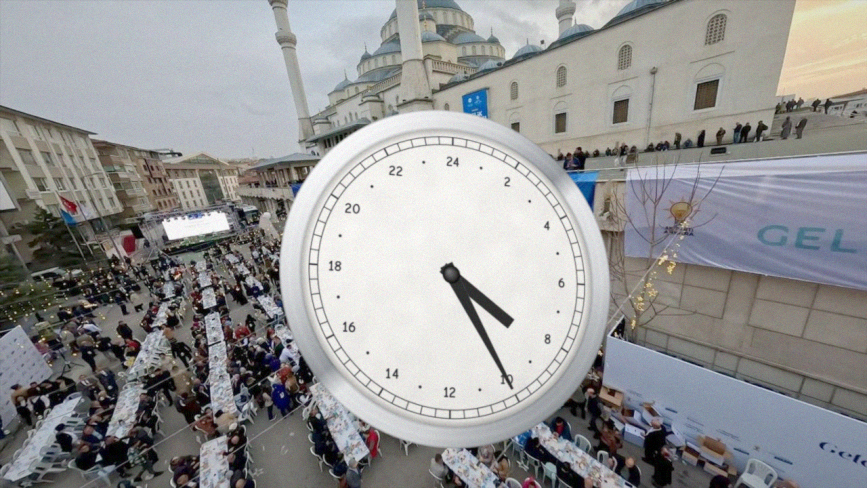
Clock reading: 8h25
